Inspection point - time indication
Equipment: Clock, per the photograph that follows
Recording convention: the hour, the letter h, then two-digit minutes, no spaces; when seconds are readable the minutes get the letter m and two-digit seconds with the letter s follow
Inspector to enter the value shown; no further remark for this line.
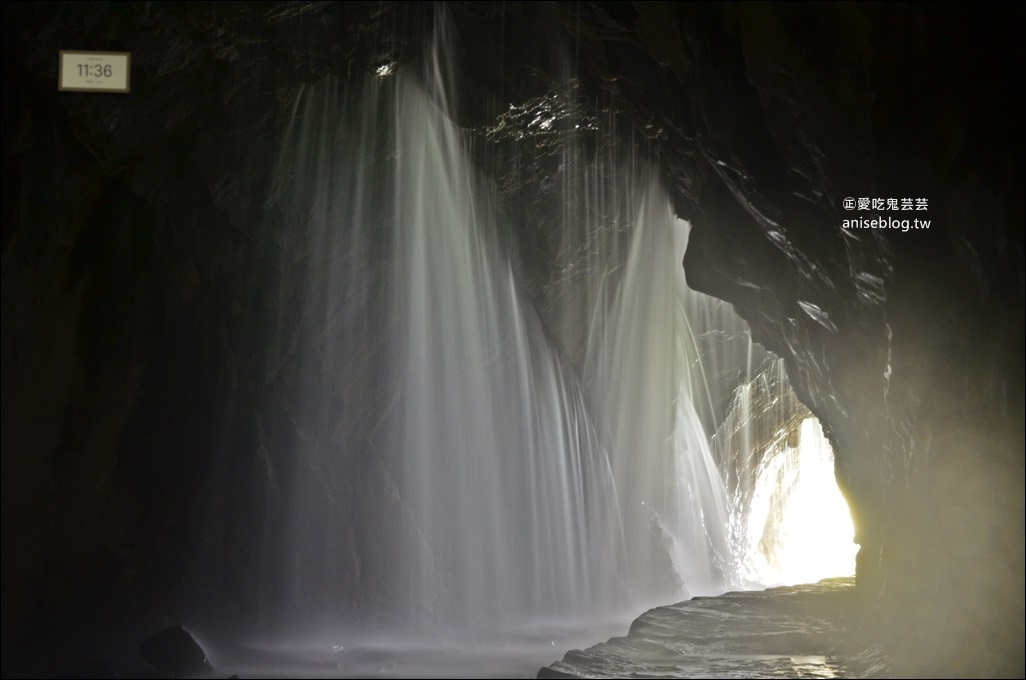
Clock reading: 11h36
